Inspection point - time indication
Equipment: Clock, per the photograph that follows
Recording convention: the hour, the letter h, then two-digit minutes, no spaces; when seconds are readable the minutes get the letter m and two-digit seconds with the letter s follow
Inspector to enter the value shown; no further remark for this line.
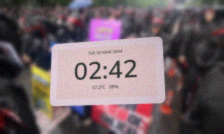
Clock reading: 2h42
